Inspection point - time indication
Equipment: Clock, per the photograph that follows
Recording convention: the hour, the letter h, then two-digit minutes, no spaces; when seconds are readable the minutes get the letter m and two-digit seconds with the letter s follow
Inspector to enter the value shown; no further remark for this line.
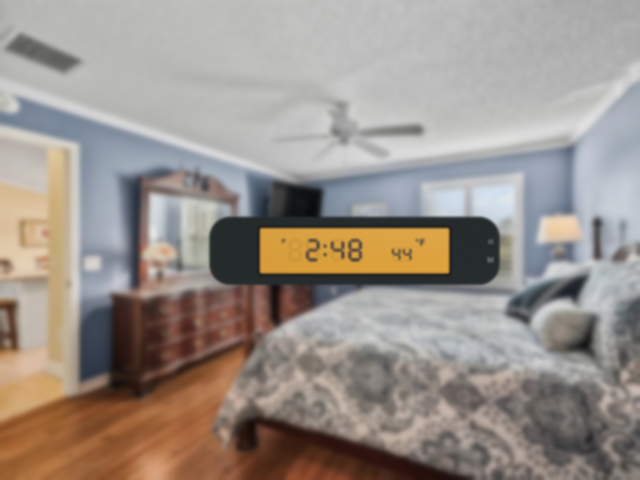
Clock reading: 2h48
